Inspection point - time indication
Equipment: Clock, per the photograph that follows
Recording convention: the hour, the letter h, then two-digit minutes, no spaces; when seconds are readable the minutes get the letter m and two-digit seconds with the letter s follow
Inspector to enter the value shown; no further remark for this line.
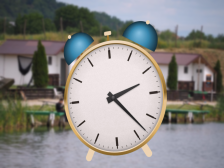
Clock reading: 2h23
